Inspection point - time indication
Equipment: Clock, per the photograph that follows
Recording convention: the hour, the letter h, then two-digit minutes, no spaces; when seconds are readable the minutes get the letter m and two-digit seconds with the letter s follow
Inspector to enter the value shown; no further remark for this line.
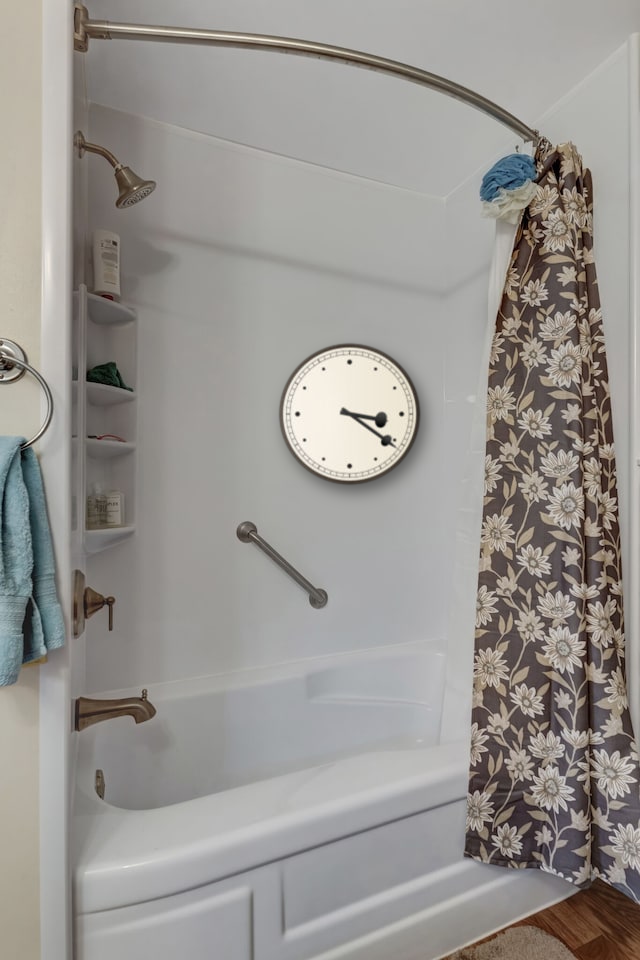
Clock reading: 3h21
